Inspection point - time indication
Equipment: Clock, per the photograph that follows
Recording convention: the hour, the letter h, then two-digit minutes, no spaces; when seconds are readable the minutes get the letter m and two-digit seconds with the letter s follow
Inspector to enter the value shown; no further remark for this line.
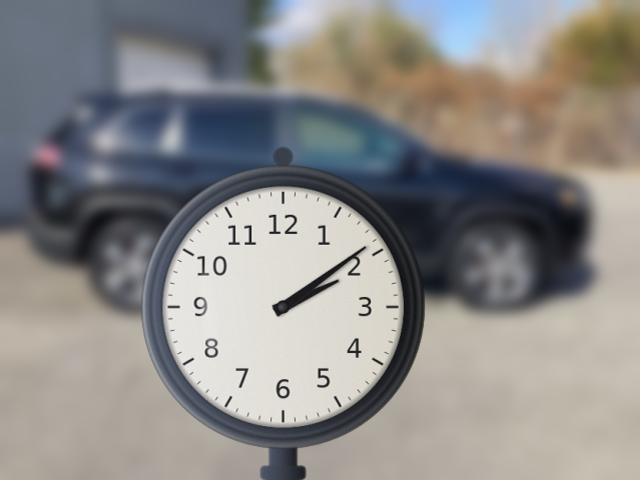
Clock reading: 2h09
